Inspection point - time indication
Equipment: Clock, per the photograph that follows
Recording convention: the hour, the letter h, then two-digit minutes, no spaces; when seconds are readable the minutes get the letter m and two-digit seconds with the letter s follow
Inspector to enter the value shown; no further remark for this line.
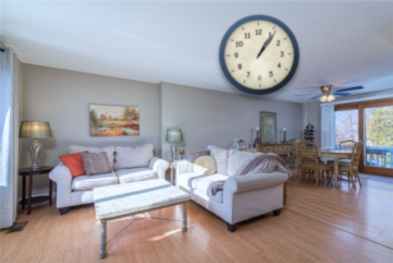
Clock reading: 1h06
